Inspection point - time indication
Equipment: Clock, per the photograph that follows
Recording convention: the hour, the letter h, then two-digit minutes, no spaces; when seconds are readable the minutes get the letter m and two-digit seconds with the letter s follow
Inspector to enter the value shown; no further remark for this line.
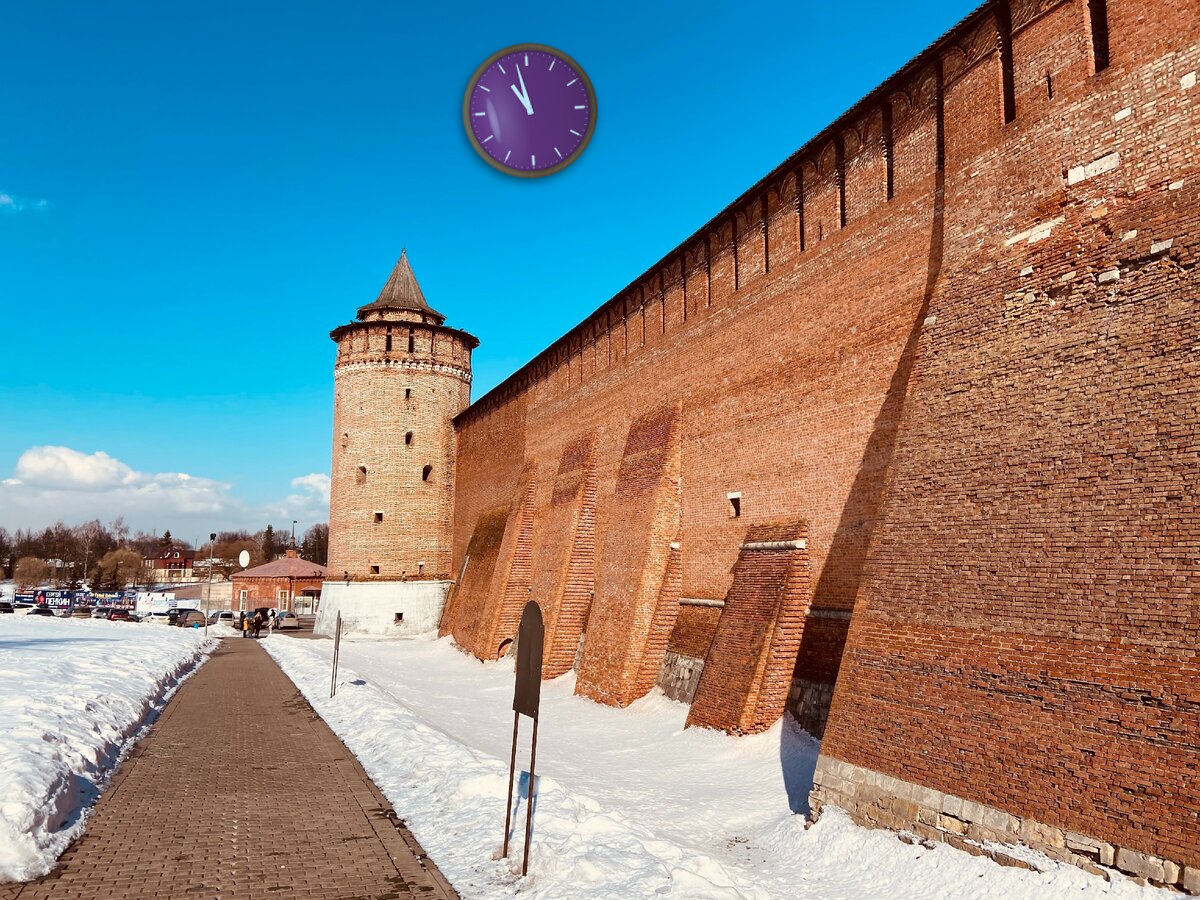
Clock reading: 10h58
